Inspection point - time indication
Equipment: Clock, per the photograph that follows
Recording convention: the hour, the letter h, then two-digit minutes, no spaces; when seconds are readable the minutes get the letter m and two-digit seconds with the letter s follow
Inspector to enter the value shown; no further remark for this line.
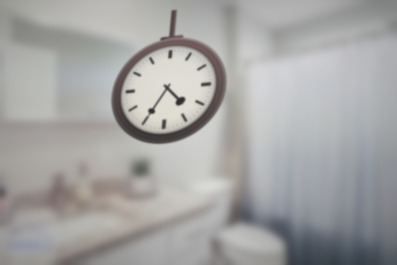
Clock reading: 4h35
